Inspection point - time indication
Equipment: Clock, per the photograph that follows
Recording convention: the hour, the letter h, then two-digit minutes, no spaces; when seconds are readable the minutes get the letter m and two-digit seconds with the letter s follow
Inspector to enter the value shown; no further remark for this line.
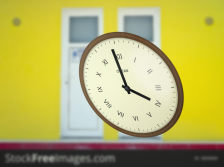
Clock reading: 3h59
